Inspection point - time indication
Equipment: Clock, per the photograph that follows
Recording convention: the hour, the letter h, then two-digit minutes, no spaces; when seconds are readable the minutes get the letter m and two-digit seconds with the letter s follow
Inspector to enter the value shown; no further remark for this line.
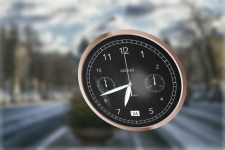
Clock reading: 6h42
